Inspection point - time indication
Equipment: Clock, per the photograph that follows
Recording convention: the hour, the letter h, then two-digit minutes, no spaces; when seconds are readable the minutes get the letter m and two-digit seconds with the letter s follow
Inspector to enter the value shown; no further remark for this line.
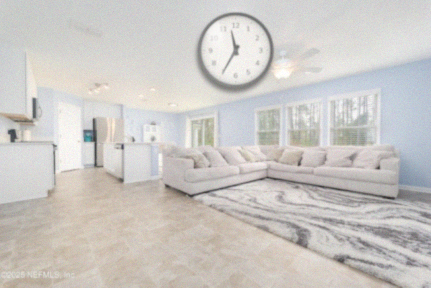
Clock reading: 11h35
